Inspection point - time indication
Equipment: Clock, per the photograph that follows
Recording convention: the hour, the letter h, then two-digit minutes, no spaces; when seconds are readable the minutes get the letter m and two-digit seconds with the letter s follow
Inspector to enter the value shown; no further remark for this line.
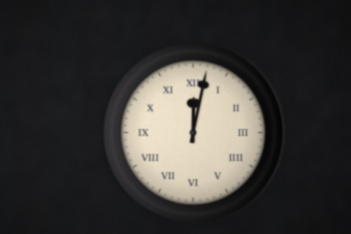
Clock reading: 12h02
